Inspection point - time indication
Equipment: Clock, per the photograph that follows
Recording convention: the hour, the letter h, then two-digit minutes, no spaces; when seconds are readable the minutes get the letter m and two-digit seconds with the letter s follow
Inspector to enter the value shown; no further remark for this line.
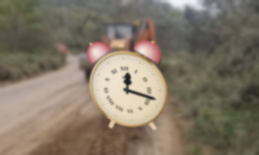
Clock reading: 12h18
